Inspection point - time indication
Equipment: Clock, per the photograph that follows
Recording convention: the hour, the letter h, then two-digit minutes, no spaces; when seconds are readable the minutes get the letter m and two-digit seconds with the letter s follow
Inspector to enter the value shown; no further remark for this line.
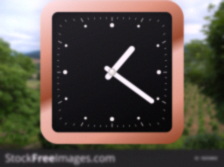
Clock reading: 1h21
